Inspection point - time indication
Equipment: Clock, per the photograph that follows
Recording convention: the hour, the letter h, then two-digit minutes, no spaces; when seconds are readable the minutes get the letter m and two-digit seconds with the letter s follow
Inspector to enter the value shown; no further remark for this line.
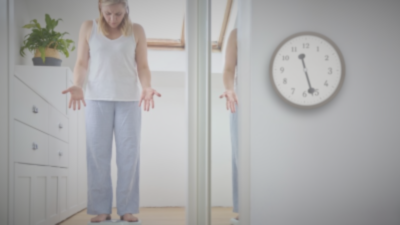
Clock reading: 11h27
